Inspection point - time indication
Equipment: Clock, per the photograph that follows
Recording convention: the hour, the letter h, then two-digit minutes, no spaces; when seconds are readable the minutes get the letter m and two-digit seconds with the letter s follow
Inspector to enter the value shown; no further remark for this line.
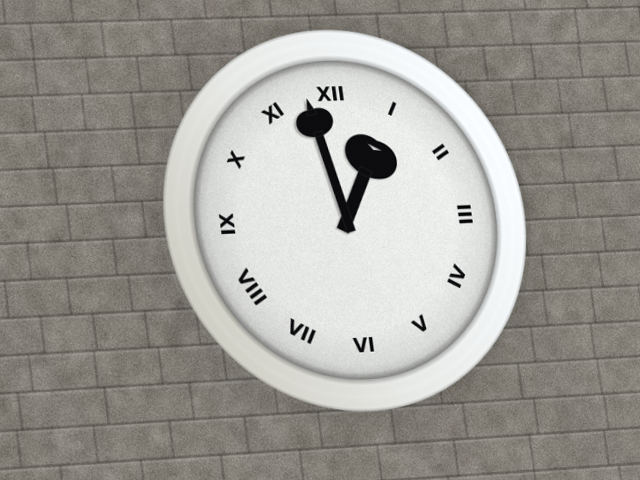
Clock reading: 12h58
